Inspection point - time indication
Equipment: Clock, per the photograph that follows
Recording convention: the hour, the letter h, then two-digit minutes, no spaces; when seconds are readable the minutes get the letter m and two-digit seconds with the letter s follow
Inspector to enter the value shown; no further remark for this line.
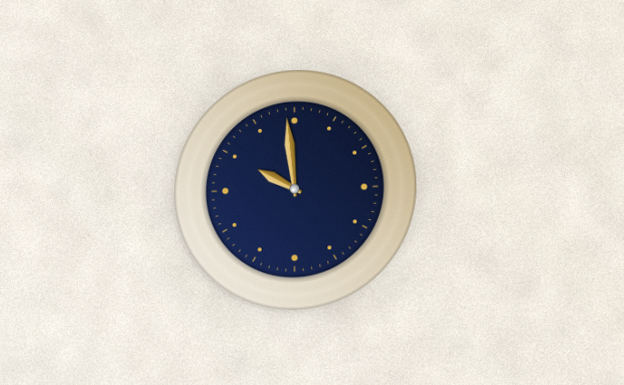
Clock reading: 9h59
